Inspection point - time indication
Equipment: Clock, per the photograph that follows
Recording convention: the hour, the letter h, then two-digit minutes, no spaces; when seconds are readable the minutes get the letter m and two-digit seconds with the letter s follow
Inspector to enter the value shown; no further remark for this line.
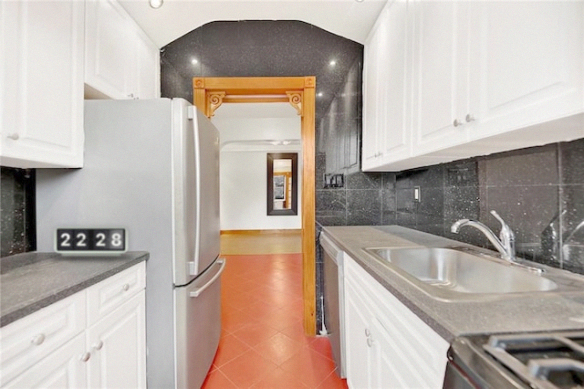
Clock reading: 22h28
